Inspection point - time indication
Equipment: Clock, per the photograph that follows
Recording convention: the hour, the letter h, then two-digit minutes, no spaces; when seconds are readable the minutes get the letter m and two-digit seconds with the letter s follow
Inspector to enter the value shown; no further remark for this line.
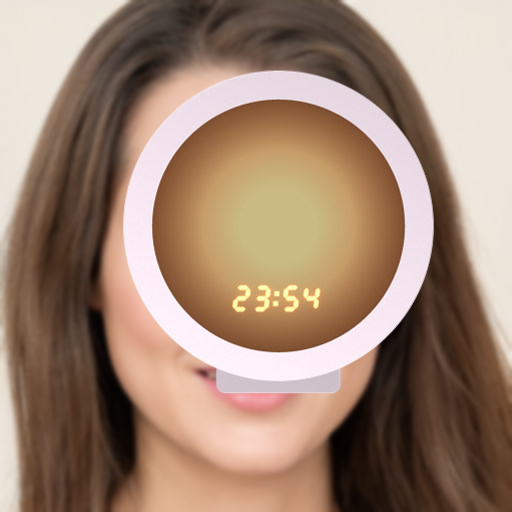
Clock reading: 23h54
